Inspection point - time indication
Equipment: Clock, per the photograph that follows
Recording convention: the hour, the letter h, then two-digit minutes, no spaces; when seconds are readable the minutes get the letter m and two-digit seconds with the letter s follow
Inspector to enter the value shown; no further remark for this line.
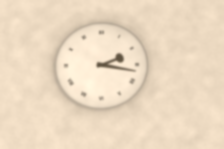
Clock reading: 2h17
